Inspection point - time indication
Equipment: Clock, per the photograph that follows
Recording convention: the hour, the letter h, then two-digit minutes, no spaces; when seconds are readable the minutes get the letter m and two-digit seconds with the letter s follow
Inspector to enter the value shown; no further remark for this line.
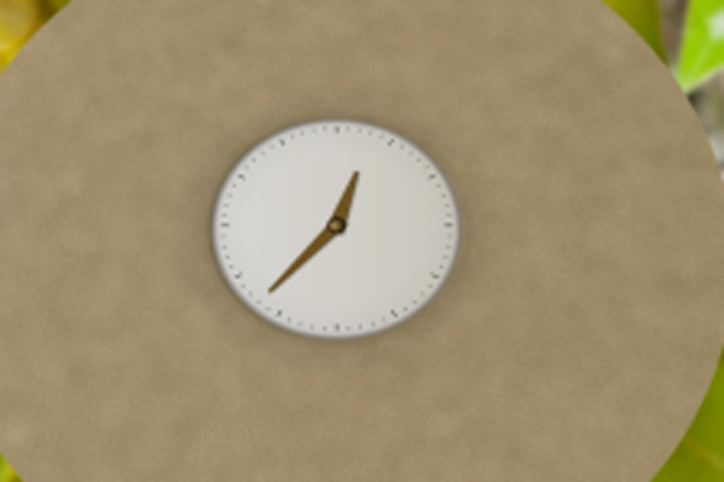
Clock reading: 12h37
